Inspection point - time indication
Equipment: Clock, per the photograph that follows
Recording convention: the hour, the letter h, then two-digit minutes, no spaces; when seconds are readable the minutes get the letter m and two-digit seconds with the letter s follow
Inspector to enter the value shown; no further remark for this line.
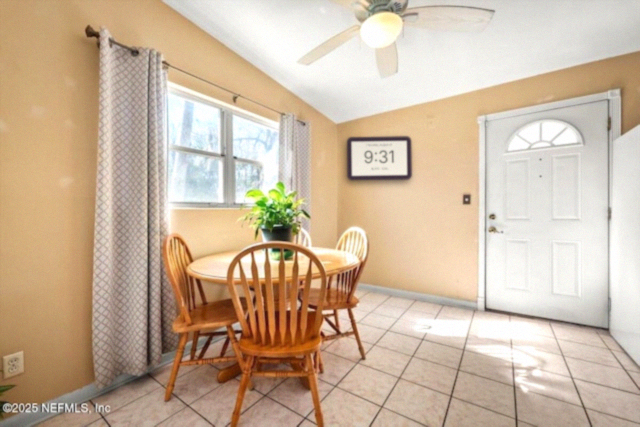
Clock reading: 9h31
